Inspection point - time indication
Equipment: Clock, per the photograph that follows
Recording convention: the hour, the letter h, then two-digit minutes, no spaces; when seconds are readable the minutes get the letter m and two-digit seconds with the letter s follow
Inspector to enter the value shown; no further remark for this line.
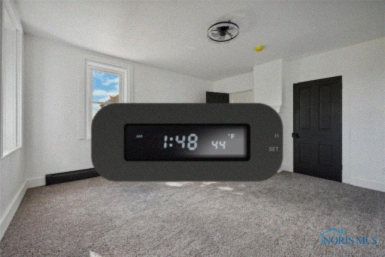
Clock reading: 1h48
